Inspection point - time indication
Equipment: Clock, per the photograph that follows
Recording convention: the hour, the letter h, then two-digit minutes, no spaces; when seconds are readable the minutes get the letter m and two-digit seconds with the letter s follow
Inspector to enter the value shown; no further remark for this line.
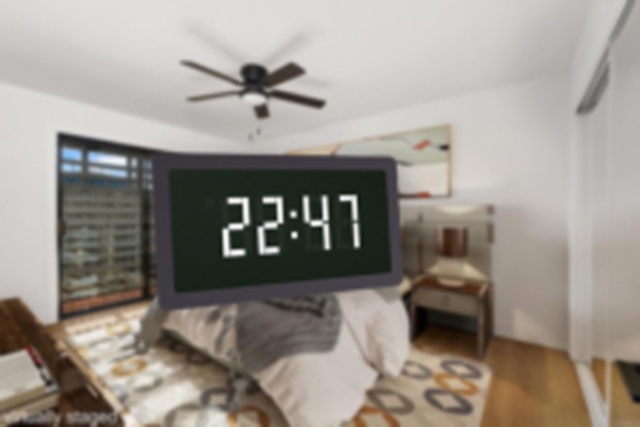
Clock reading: 22h47
